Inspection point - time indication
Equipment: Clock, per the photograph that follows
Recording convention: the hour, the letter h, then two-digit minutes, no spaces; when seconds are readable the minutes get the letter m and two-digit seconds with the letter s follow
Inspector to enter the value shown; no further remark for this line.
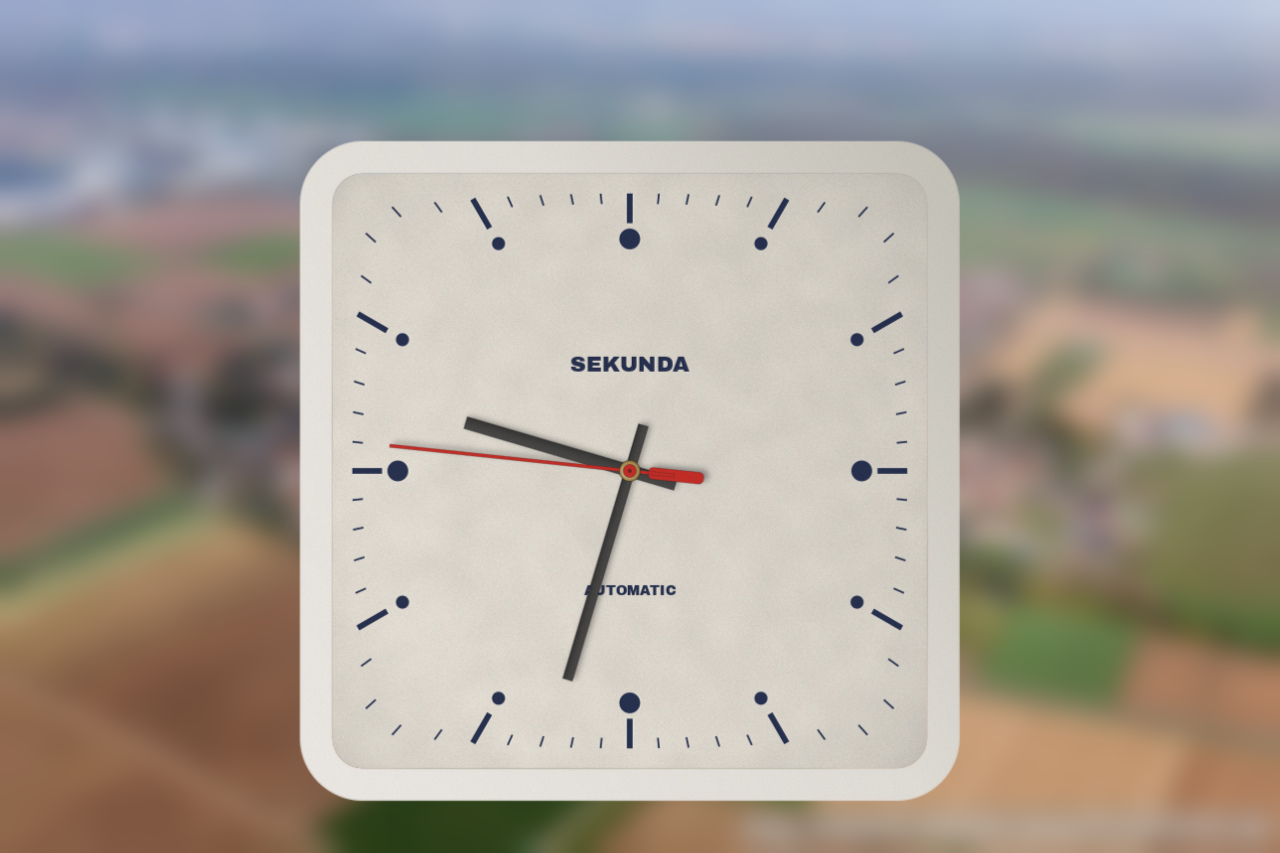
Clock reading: 9h32m46s
